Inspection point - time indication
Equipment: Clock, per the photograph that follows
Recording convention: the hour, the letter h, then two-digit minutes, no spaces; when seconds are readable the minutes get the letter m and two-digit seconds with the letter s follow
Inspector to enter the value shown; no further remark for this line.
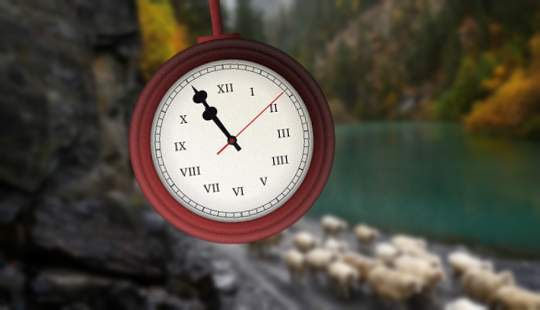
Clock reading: 10h55m09s
